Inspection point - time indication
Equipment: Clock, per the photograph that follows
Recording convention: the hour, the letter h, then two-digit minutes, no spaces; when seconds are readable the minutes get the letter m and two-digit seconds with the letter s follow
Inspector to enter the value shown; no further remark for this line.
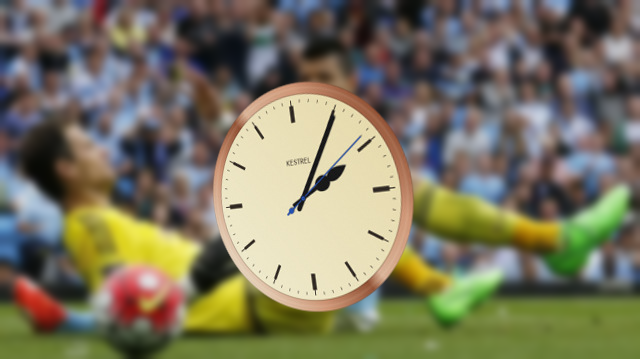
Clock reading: 2h05m09s
